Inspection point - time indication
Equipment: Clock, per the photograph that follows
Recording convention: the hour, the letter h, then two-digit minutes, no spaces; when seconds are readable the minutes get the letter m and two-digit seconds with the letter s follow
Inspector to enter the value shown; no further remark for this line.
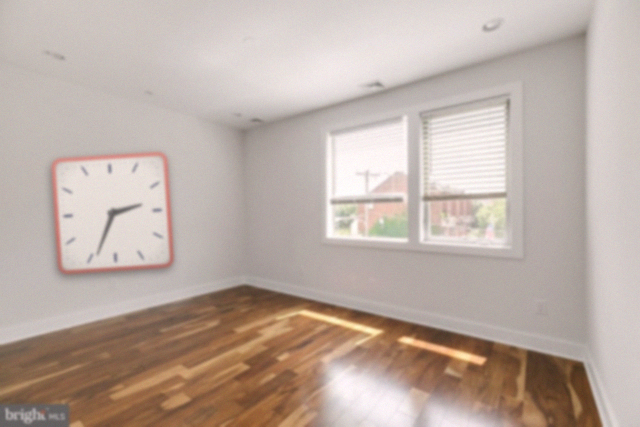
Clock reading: 2h34
